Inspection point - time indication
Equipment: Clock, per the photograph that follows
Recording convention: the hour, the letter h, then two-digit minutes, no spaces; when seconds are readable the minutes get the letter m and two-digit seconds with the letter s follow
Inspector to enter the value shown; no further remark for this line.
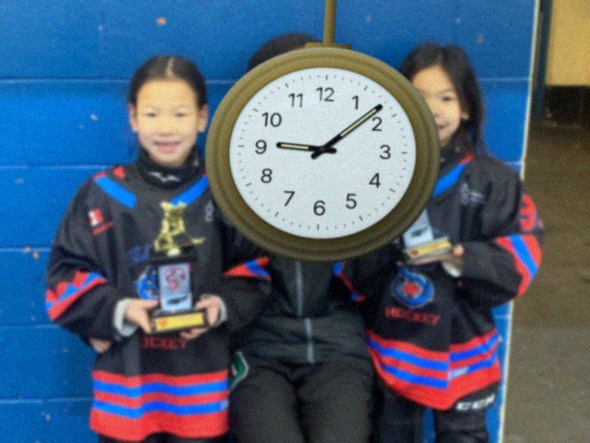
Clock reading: 9h08
